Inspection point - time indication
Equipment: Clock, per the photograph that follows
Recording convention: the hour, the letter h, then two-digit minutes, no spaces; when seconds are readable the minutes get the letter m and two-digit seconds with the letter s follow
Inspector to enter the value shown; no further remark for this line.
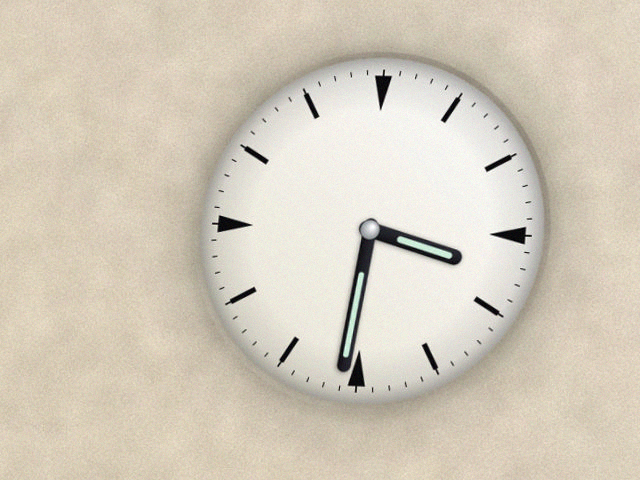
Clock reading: 3h31
